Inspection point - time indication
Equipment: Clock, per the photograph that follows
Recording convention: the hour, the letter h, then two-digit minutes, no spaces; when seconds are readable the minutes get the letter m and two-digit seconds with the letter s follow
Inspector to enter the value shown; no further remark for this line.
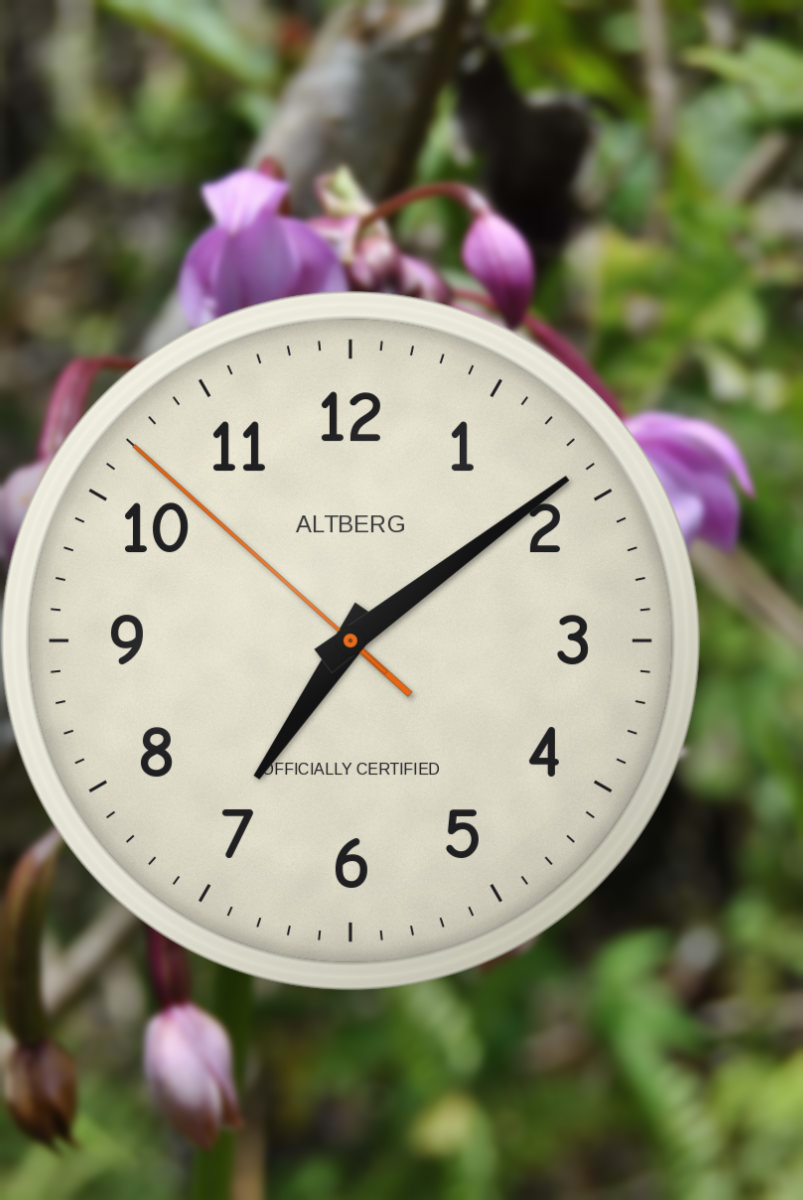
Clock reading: 7h08m52s
